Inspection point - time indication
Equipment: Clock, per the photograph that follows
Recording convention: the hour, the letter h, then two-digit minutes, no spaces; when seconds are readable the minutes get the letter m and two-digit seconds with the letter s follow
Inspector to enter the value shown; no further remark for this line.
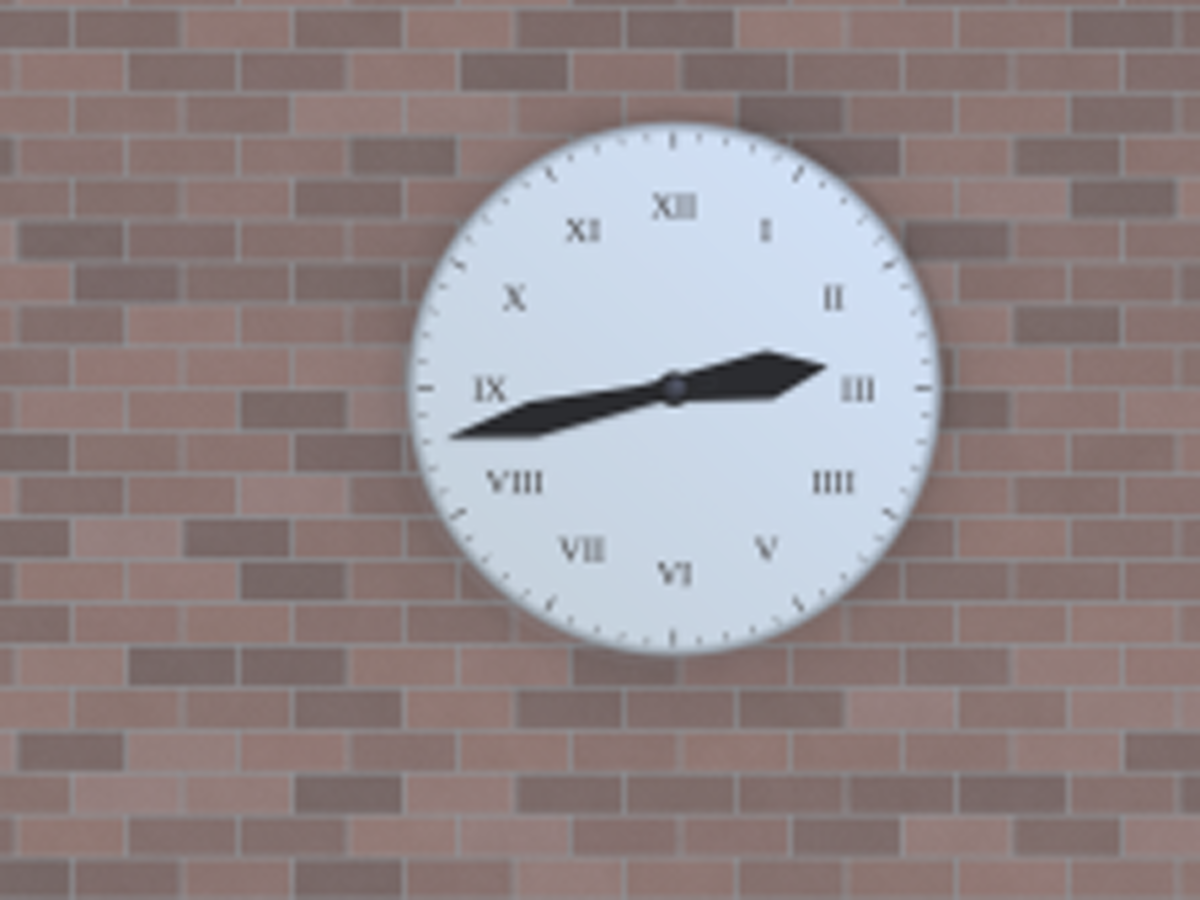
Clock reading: 2h43
